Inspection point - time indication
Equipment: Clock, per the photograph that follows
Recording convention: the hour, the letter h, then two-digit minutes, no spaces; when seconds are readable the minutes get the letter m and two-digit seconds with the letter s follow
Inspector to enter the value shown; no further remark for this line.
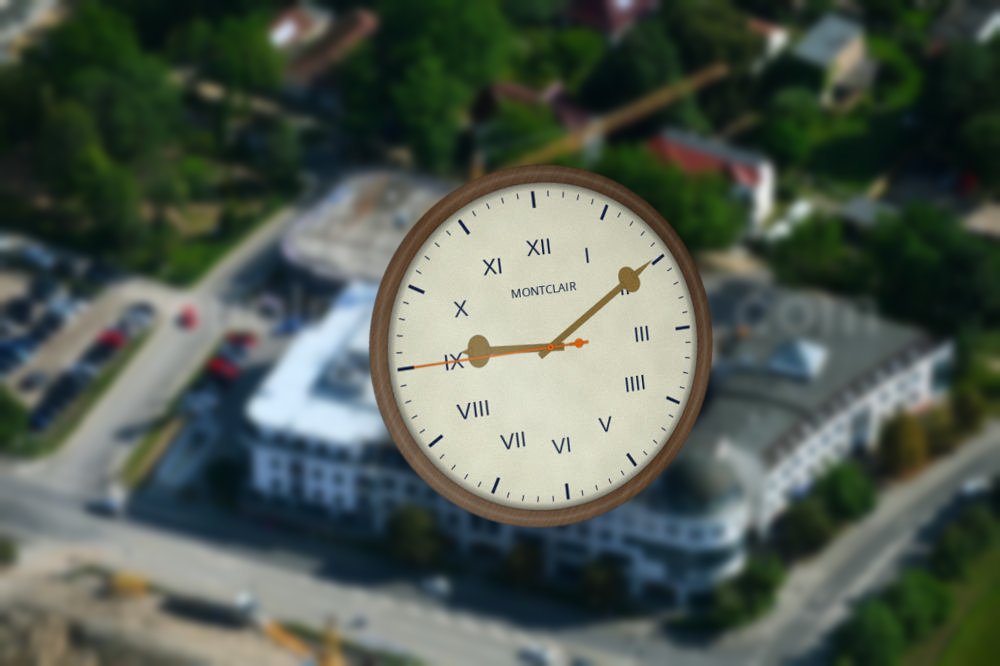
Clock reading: 9h09m45s
